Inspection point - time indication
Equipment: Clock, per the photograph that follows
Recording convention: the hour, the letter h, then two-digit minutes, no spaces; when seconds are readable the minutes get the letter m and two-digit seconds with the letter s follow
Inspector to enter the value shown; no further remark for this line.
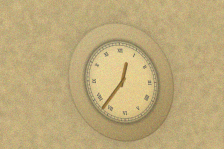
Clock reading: 12h37
